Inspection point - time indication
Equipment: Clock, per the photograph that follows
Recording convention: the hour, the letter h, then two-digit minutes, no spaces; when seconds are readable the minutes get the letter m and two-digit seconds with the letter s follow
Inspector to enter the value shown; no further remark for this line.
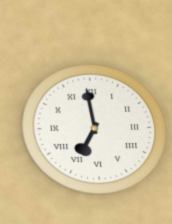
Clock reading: 6h59
